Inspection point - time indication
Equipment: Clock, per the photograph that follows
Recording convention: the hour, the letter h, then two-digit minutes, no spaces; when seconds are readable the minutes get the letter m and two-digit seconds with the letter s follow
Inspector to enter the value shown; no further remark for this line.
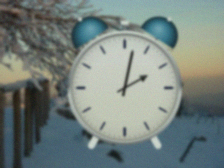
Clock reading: 2h02
